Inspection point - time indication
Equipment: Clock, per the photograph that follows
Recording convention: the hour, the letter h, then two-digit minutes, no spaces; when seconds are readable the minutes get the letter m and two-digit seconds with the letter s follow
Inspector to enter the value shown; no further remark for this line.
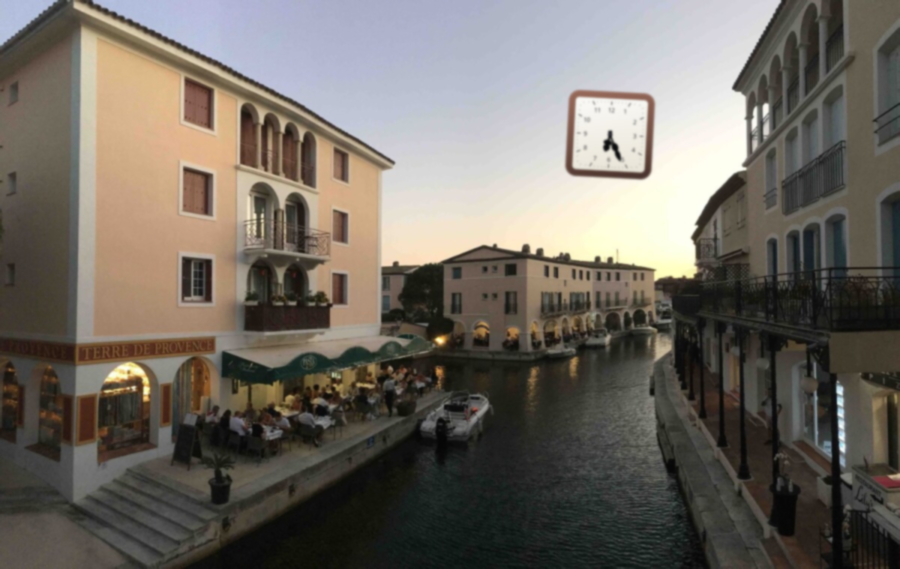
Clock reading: 6h26
